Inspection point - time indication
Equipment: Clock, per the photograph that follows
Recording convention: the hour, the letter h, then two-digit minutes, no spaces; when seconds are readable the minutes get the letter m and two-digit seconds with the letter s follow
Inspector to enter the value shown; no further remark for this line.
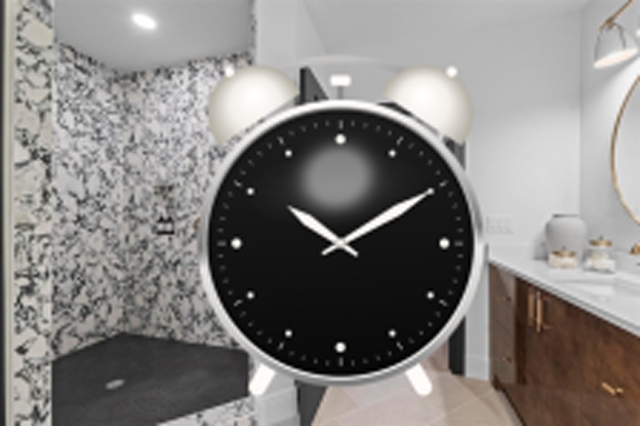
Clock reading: 10h10
